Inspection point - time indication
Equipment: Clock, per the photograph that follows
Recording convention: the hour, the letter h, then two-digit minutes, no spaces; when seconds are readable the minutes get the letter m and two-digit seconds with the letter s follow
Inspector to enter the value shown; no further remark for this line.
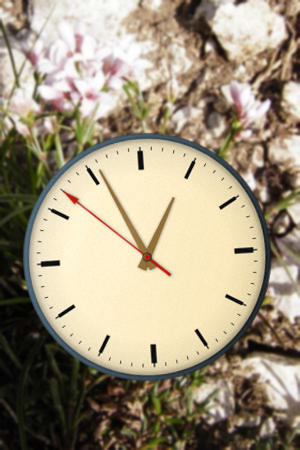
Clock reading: 12h55m52s
